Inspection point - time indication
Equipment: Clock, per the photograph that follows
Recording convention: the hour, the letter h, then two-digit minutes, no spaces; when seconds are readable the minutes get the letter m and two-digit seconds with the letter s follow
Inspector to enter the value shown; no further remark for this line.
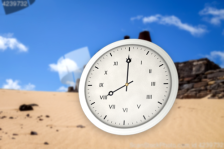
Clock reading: 8h00
